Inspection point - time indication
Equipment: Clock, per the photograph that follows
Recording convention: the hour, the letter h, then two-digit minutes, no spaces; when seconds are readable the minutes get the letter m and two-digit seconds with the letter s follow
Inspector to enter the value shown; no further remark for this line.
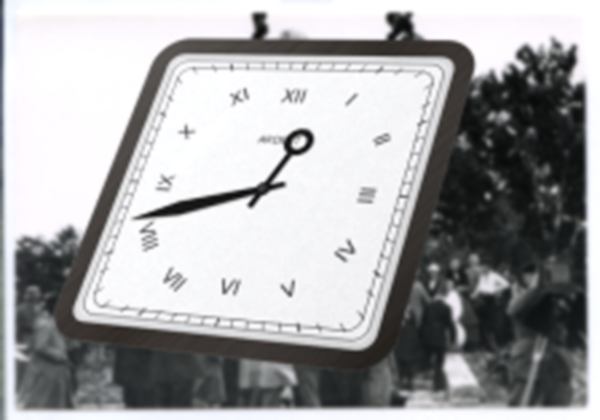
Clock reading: 12h42
